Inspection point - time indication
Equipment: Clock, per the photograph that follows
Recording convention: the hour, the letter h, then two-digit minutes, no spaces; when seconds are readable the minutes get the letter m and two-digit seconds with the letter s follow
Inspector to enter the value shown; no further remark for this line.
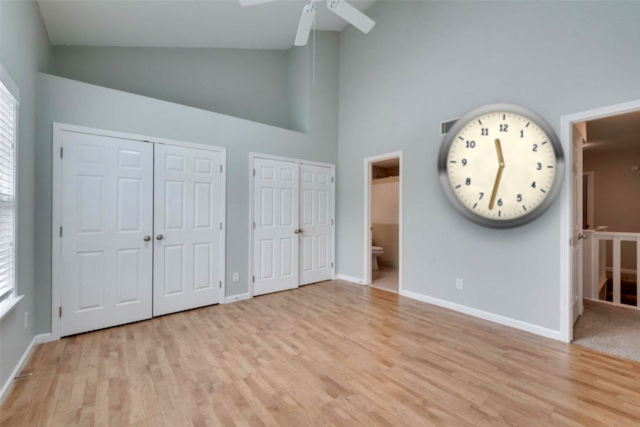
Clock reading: 11h32
